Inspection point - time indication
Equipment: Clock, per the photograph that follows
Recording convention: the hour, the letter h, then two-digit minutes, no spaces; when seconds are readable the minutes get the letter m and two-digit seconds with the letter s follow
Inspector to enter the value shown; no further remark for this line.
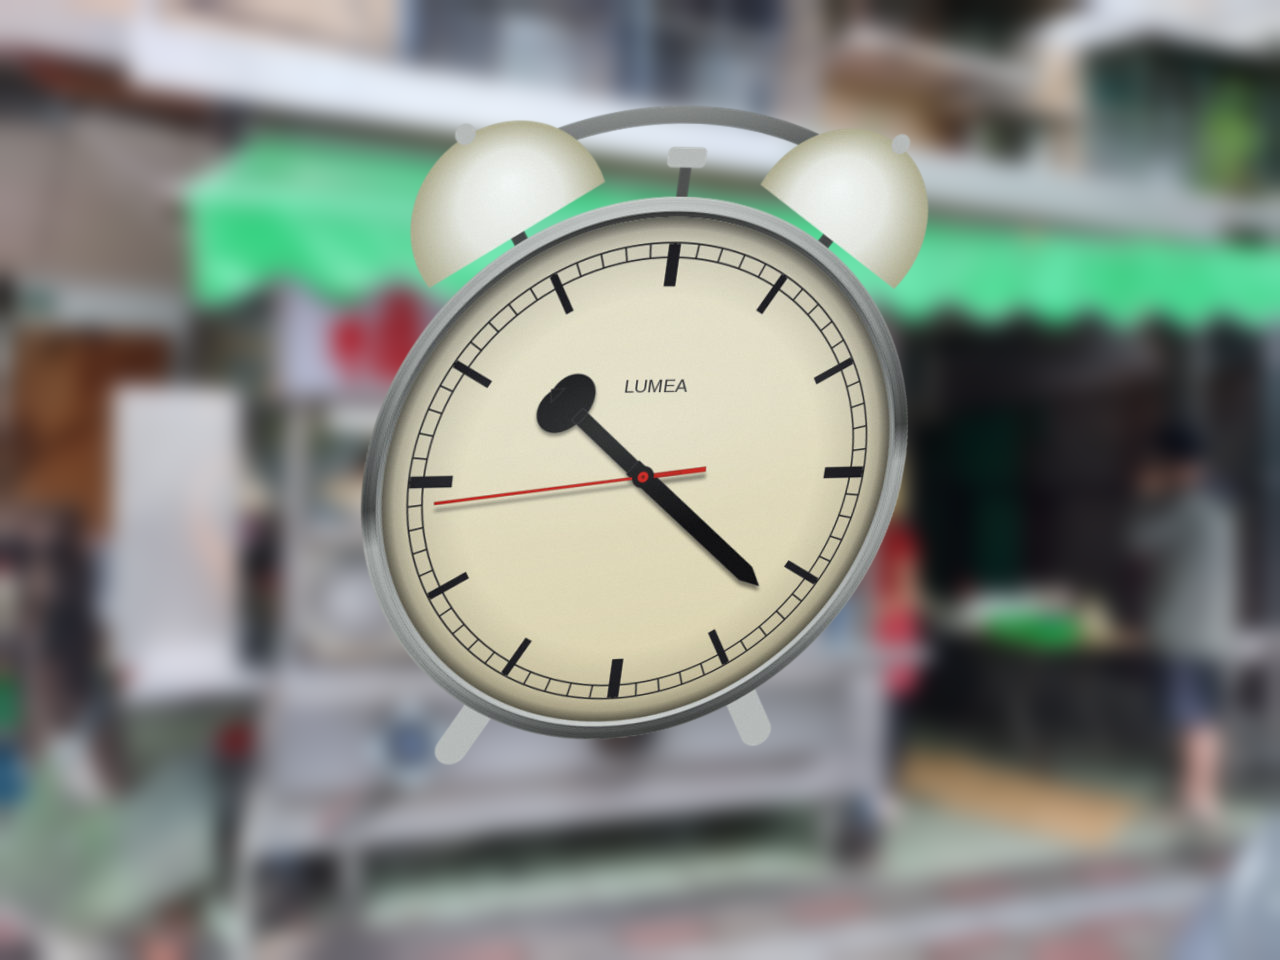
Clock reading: 10h21m44s
